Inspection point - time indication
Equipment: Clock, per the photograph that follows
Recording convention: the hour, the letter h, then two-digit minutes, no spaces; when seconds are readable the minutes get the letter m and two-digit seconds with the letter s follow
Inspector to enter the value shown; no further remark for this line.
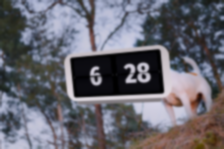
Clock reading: 6h28
